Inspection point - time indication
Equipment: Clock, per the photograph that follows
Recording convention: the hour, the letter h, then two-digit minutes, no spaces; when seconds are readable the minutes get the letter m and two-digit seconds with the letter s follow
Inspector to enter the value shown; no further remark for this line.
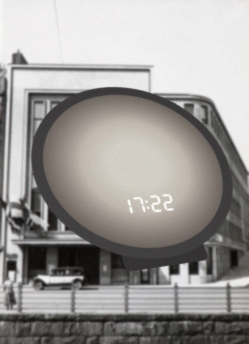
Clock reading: 17h22
